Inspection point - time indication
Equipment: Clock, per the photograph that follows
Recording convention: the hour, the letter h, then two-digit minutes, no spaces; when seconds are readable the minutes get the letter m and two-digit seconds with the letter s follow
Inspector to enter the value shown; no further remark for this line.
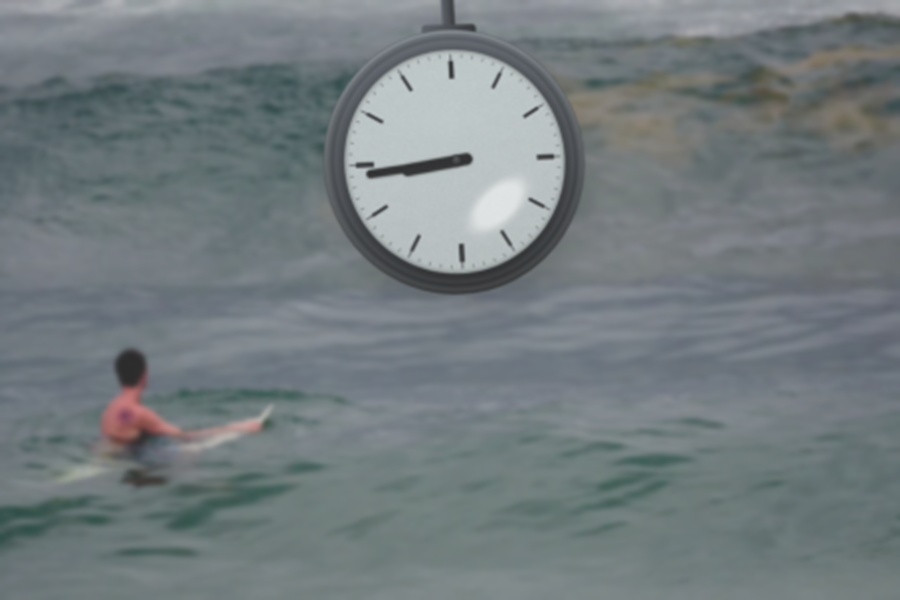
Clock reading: 8h44
